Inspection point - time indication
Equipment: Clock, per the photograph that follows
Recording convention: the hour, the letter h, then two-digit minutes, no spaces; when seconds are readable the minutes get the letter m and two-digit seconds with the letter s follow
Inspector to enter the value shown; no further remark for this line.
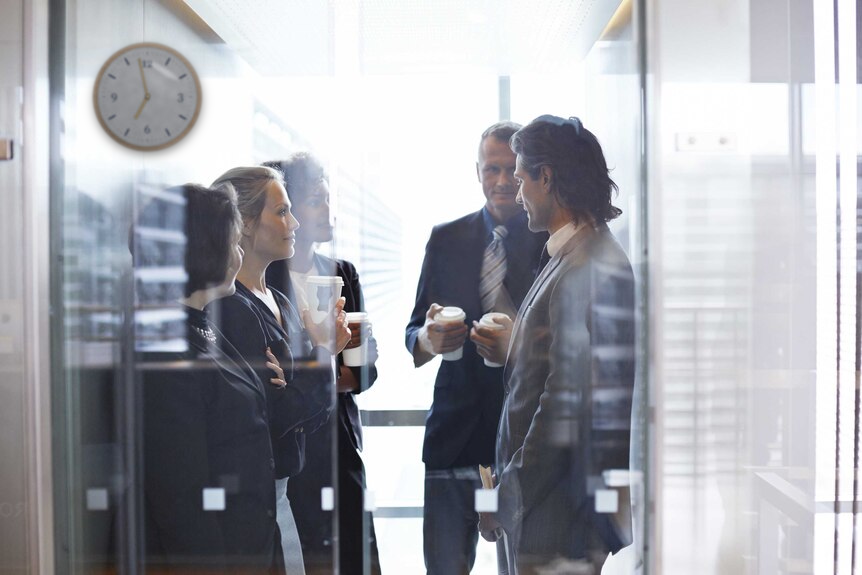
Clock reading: 6h58
